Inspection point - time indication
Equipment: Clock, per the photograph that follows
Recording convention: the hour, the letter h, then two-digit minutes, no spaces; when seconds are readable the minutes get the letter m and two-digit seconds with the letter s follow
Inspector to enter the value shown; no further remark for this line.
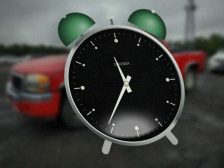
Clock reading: 11h36
